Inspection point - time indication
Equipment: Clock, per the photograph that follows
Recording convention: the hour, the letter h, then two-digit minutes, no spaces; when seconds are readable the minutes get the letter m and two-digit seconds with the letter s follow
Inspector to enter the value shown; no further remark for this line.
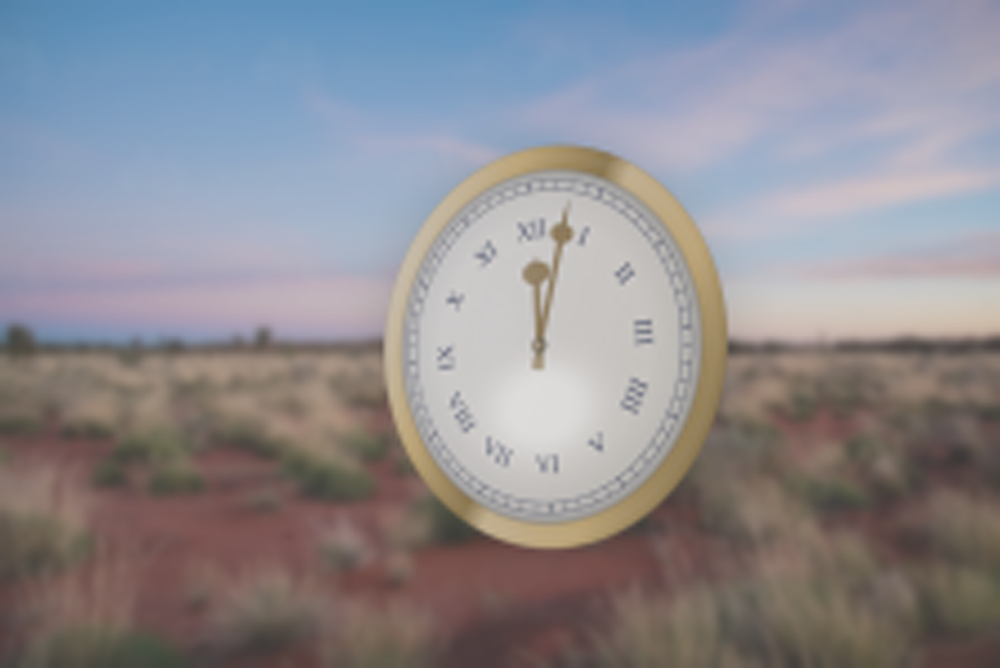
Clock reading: 12h03
